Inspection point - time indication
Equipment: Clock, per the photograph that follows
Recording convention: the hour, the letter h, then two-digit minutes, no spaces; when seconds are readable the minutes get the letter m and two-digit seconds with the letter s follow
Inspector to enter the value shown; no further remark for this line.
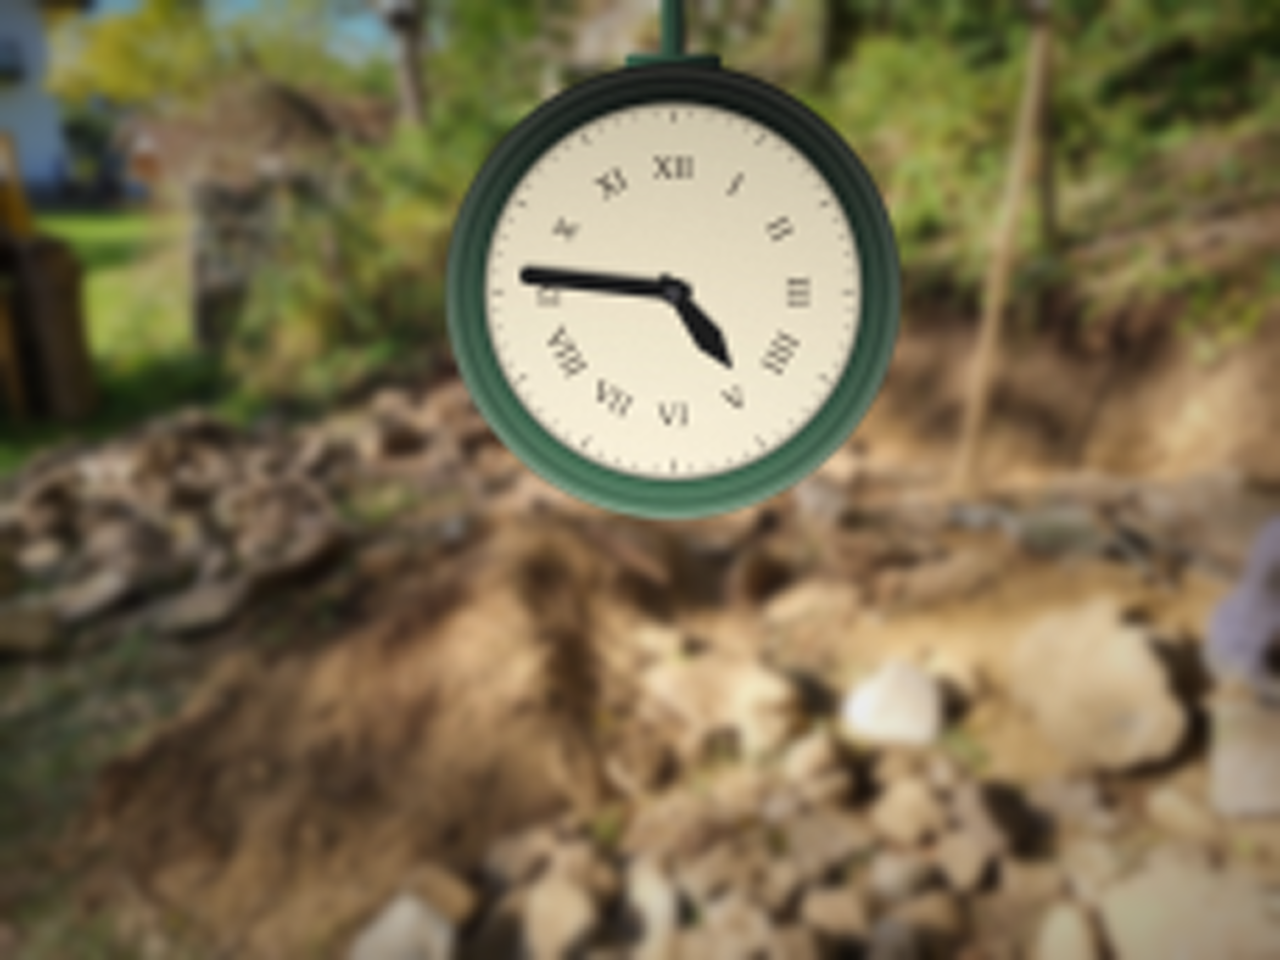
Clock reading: 4h46
